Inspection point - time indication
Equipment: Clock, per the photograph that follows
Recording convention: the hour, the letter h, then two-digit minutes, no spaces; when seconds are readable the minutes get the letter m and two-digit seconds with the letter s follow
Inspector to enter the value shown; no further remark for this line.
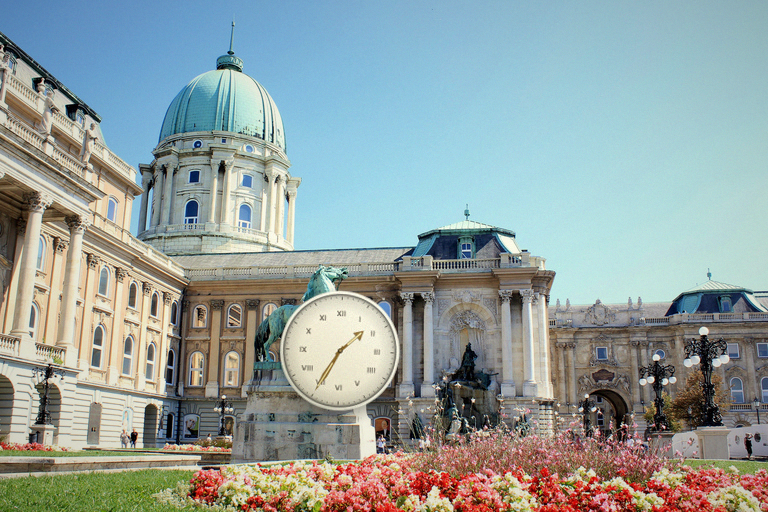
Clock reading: 1h35
